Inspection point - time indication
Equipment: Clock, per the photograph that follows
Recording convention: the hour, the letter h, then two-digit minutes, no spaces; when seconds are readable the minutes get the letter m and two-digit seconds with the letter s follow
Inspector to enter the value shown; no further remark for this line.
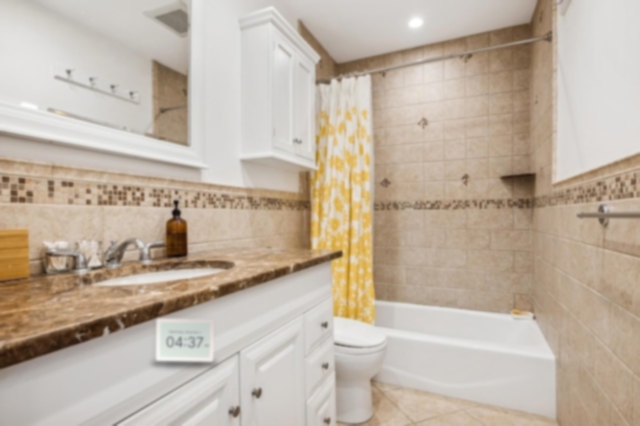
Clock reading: 4h37
